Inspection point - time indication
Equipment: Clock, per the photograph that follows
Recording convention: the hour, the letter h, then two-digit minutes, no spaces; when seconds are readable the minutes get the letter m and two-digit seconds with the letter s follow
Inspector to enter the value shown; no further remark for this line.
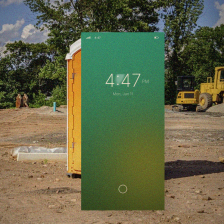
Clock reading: 4h47
